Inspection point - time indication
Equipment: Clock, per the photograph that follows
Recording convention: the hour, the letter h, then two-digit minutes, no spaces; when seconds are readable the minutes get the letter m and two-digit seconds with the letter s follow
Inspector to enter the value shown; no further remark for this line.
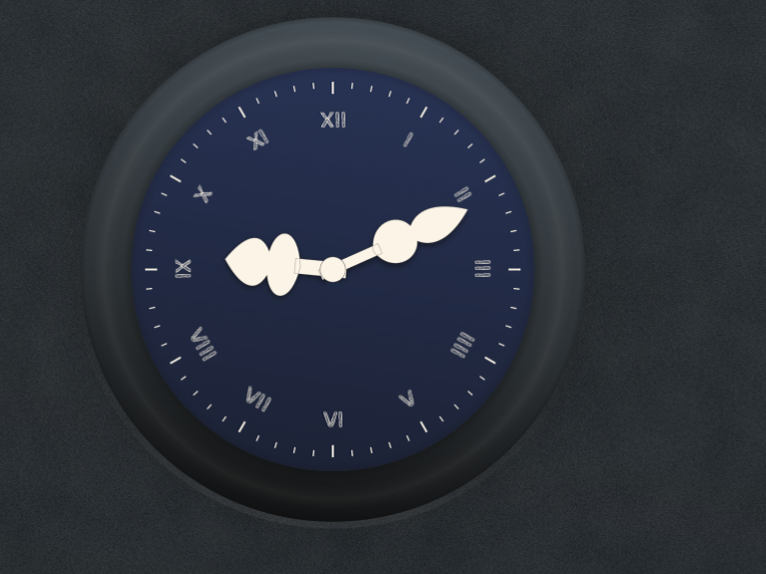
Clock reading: 9h11
